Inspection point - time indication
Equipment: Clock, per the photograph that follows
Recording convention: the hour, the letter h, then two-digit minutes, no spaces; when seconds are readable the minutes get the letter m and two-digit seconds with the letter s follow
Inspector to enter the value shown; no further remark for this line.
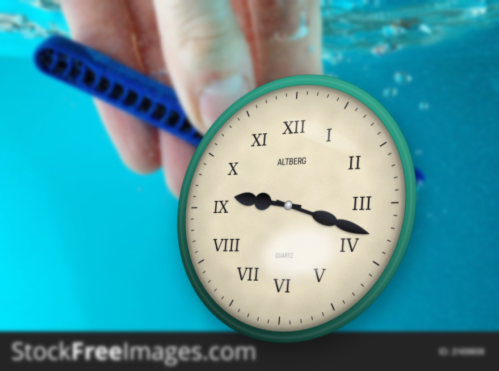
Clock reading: 9h18
